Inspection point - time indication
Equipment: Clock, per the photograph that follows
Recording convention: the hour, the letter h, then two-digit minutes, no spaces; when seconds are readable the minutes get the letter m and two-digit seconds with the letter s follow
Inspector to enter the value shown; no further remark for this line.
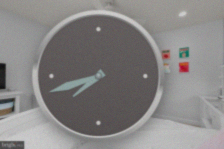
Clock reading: 7h42
